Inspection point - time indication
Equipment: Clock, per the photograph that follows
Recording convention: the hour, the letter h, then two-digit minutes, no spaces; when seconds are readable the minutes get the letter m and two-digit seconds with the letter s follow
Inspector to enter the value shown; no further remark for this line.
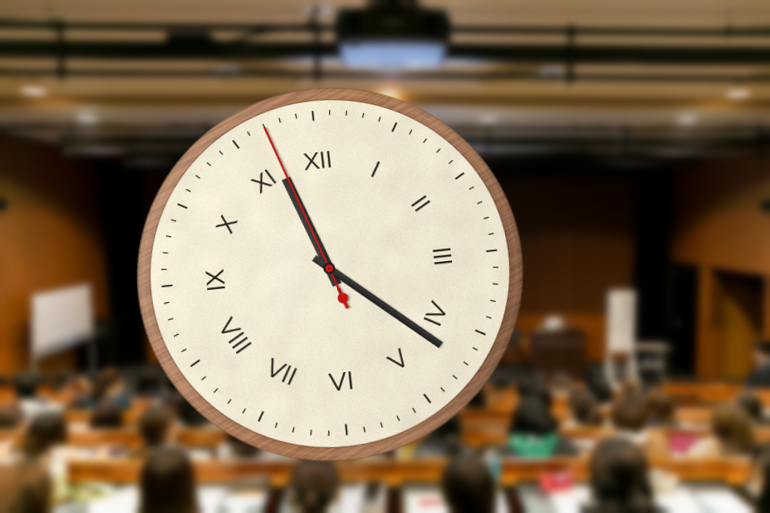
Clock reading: 11h21m57s
